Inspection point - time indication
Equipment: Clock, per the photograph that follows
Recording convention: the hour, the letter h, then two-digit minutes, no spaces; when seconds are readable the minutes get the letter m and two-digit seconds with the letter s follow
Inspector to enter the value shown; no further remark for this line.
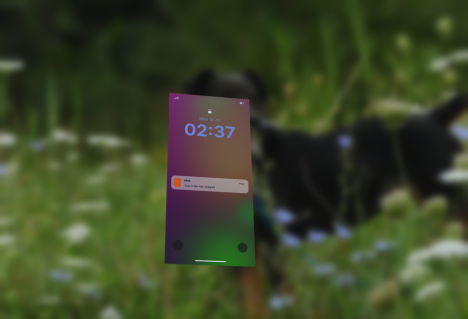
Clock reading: 2h37
